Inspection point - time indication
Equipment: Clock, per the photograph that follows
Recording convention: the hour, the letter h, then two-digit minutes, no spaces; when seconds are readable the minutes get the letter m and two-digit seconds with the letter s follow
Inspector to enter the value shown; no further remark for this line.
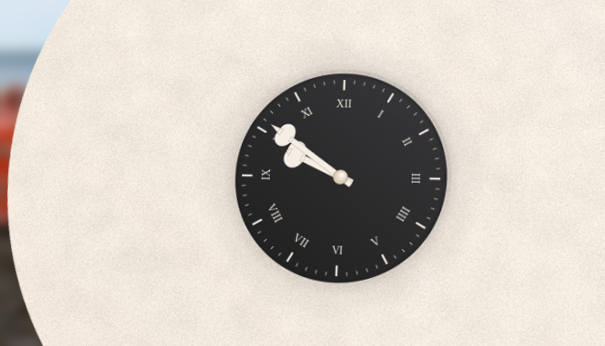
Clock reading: 9h51
